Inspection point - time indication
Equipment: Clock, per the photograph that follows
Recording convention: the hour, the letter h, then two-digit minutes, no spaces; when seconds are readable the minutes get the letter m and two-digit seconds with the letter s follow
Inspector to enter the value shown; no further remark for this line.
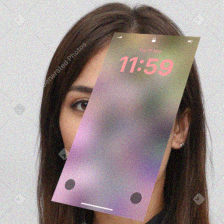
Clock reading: 11h59
